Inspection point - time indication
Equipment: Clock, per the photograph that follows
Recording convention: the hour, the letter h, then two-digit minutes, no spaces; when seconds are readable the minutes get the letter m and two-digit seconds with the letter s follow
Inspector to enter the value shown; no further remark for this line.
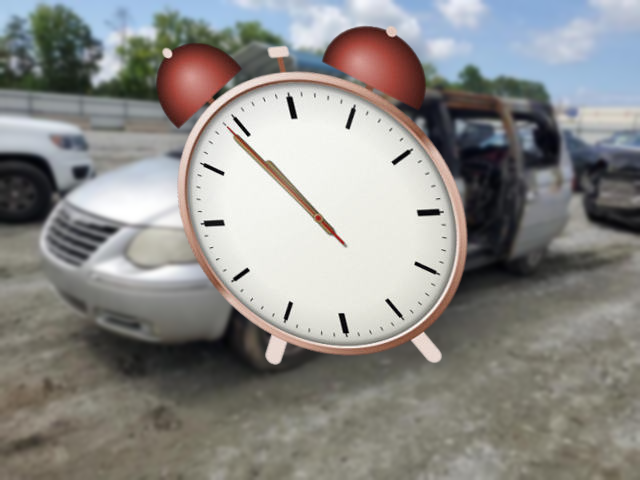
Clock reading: 10h53m54s
